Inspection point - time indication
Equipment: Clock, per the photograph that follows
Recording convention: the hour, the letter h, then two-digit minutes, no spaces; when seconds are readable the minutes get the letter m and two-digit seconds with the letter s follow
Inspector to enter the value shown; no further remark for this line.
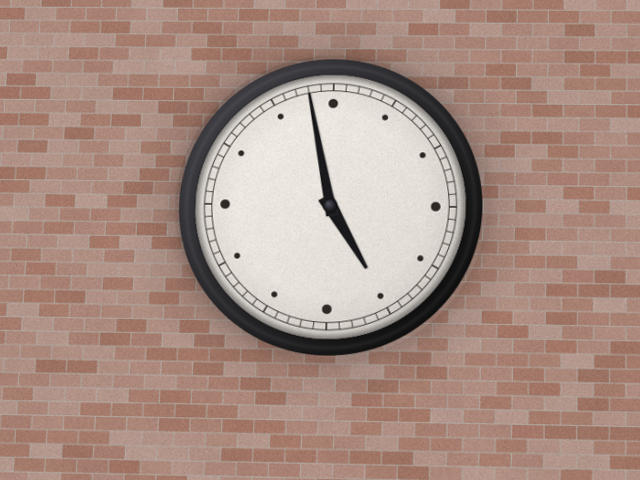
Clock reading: 4h58
